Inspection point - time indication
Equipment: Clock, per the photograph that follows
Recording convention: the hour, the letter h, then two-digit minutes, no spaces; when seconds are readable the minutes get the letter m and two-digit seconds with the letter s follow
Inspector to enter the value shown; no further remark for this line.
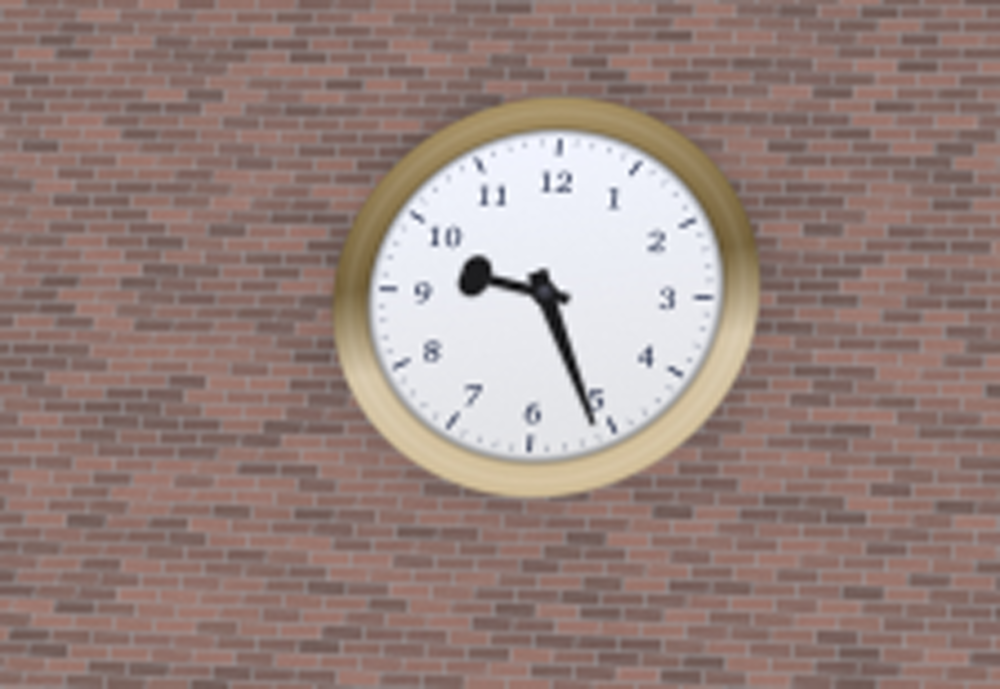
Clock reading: 9h26
